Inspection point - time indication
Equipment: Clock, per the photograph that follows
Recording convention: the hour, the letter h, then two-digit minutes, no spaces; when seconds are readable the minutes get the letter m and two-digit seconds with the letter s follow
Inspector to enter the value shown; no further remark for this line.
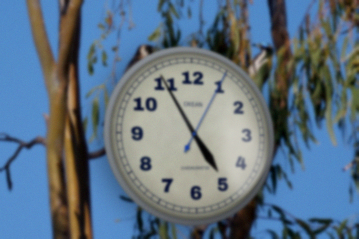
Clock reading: 4h55m05s
